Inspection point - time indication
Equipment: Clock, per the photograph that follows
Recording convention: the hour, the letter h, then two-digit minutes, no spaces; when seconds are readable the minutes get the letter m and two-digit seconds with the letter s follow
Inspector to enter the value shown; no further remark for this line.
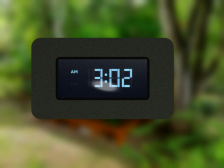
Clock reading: 3h02
